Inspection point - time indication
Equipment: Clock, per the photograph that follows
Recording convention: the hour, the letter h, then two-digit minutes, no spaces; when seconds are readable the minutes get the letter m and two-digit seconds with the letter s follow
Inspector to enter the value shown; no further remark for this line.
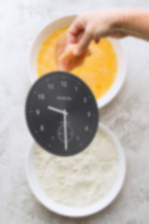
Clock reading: 9h30
